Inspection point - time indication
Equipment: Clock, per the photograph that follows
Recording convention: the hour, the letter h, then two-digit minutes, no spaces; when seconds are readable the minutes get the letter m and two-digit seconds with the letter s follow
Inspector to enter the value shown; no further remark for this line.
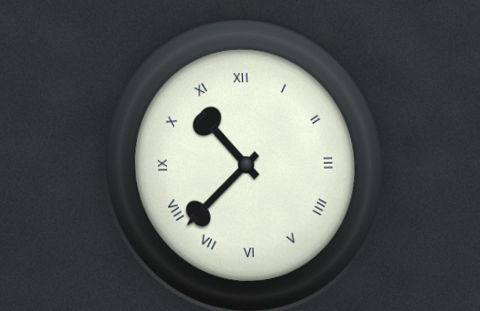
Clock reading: 10h38
